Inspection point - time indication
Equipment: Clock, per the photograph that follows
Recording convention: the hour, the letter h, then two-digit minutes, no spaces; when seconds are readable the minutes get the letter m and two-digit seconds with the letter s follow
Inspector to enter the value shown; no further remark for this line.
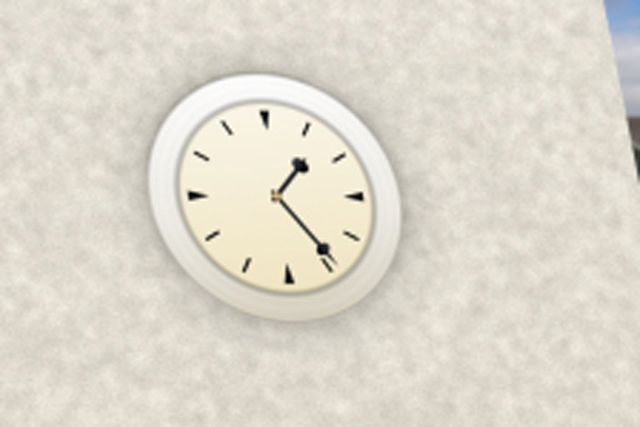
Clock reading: 1h24
